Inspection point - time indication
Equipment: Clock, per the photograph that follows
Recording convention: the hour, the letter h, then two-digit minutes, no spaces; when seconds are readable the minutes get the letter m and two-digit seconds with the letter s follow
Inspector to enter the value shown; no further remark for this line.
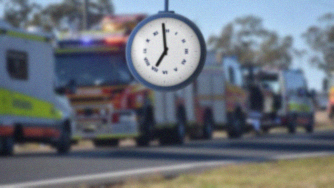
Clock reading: 6h59
